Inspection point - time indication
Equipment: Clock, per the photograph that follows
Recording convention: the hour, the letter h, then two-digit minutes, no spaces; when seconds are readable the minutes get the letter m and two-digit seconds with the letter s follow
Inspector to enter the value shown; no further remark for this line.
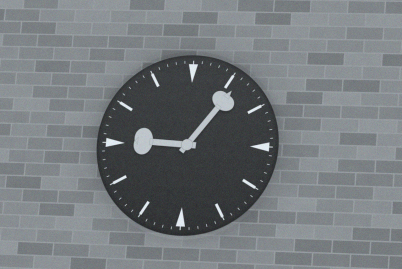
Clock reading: 9h06
